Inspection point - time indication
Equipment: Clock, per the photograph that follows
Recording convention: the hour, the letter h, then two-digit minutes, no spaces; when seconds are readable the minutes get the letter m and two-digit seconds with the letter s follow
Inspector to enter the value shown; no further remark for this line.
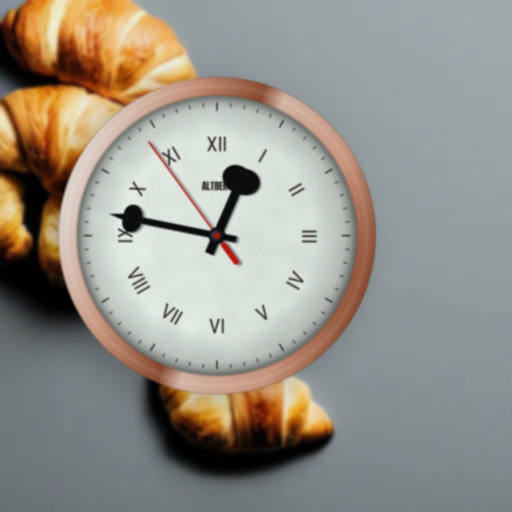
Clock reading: 12h46m54s
